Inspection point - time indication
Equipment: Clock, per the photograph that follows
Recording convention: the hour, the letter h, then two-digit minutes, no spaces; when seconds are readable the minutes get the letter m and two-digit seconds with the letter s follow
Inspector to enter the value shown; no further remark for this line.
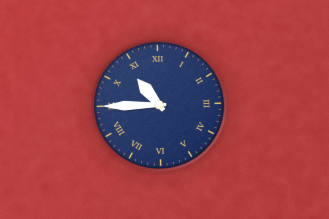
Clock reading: 10h45
